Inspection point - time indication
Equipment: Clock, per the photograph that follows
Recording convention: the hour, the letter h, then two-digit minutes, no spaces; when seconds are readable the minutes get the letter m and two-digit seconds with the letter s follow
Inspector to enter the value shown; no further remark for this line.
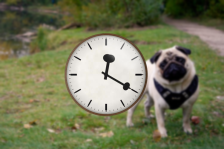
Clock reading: 12h20
